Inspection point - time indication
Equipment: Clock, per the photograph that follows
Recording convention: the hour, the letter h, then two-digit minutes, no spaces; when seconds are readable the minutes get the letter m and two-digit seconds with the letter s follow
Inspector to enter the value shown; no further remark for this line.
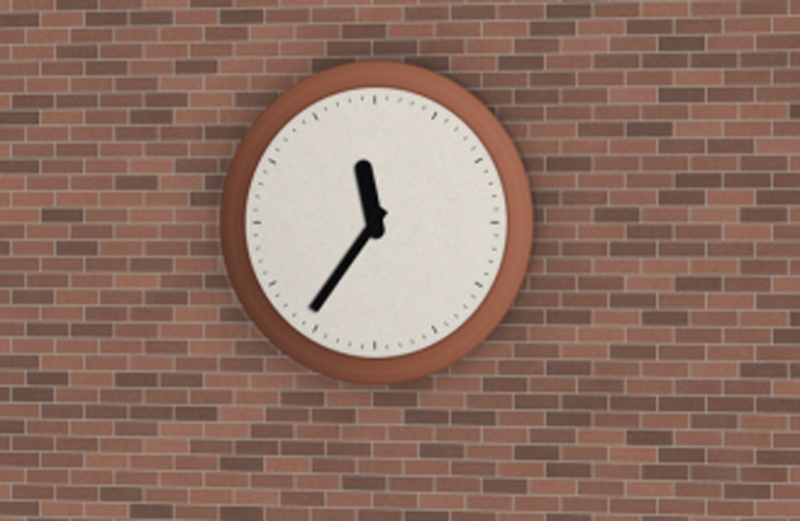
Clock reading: 11h36
